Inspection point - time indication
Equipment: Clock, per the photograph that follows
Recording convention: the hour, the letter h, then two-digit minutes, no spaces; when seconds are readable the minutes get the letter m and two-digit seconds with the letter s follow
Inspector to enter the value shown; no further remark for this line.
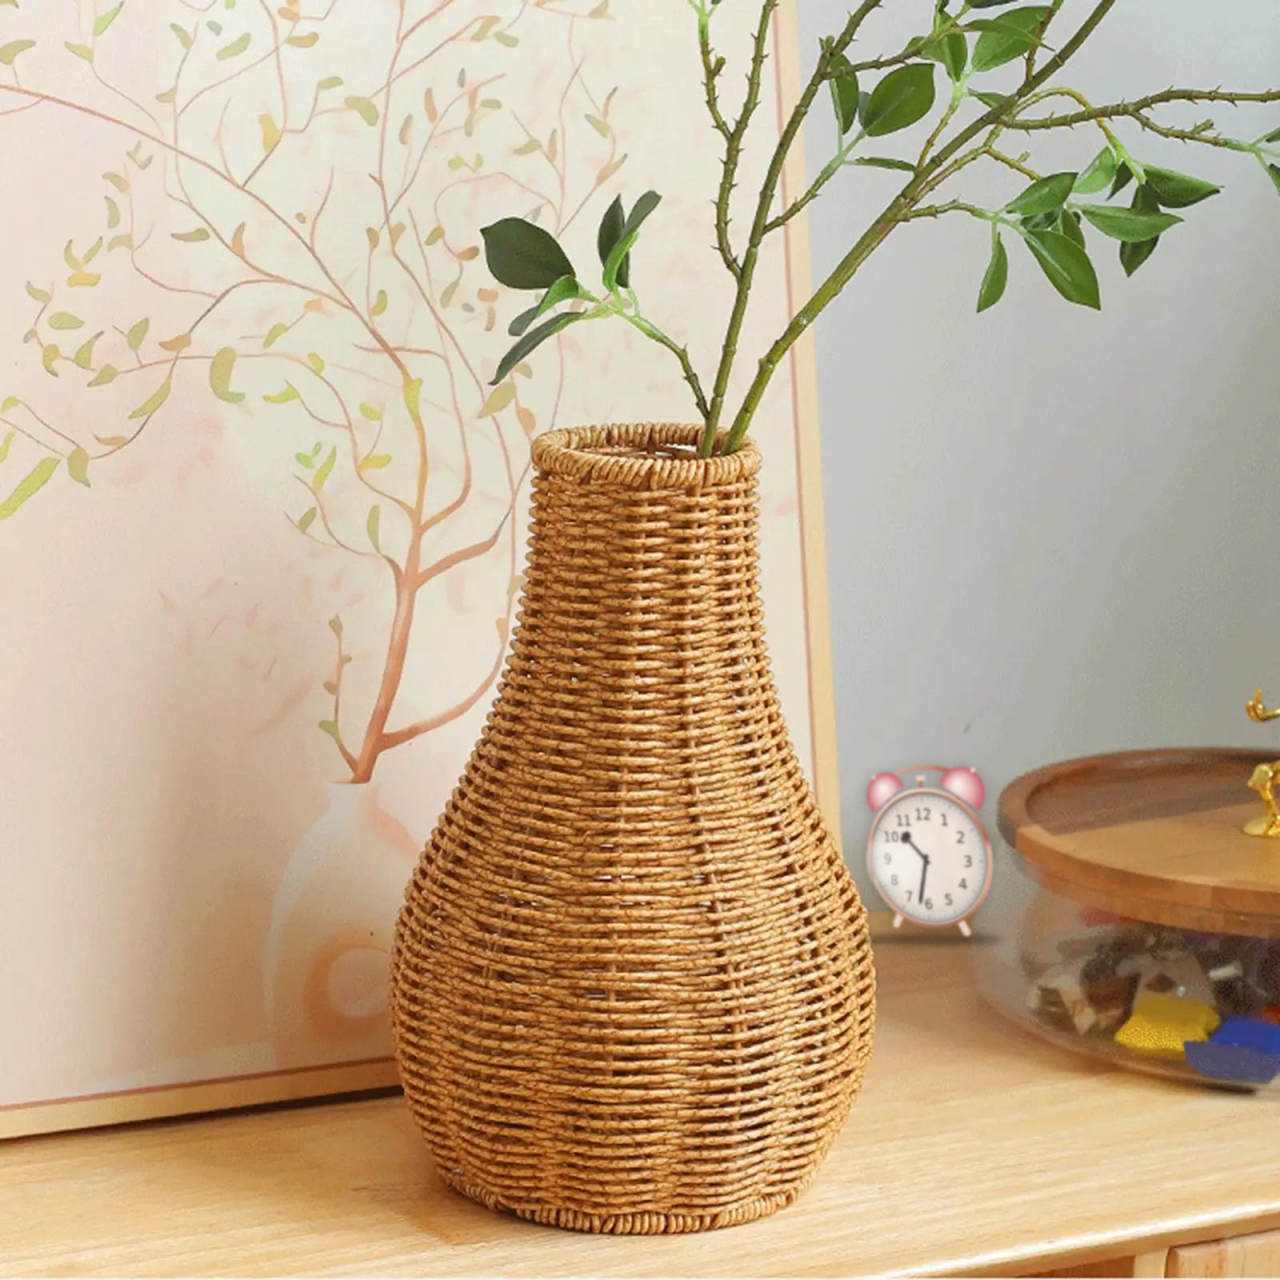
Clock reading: 10h32
